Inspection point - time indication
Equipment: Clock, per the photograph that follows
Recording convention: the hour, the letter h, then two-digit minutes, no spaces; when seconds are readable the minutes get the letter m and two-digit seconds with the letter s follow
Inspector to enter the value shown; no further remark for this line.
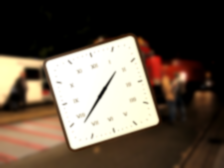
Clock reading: 1h38
